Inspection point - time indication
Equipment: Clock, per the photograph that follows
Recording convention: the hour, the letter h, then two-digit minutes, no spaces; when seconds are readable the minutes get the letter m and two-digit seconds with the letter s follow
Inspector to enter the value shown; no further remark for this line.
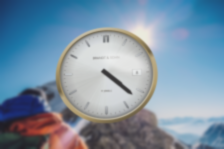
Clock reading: 4h22
